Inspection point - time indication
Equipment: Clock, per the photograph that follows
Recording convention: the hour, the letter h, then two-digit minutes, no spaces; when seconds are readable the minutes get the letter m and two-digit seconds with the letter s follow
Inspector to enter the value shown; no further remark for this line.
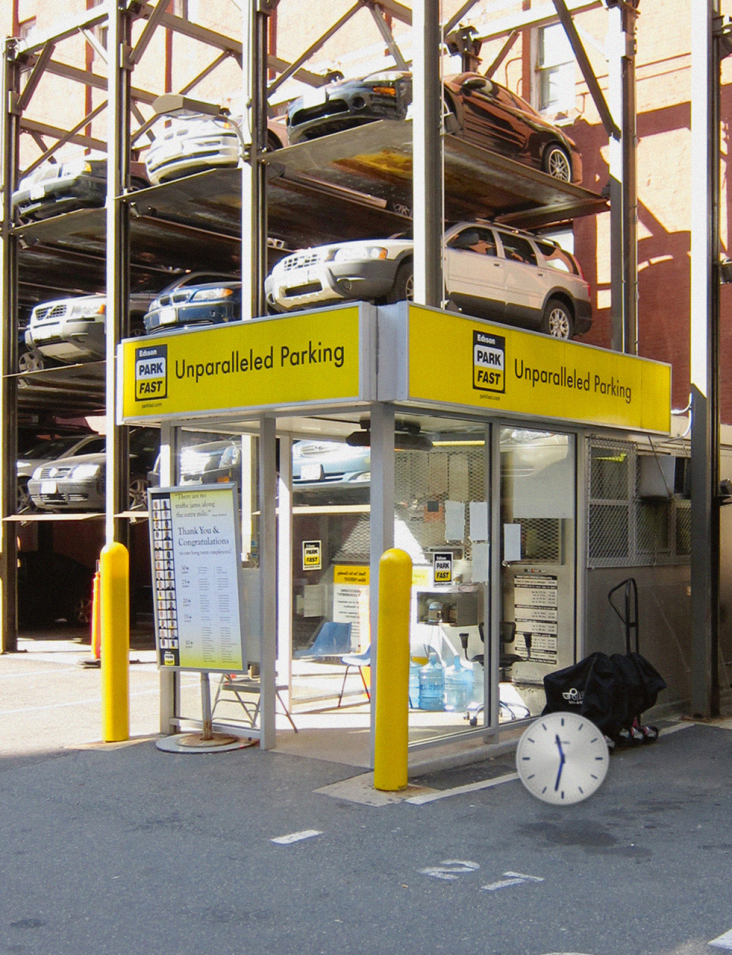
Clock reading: 11h32
